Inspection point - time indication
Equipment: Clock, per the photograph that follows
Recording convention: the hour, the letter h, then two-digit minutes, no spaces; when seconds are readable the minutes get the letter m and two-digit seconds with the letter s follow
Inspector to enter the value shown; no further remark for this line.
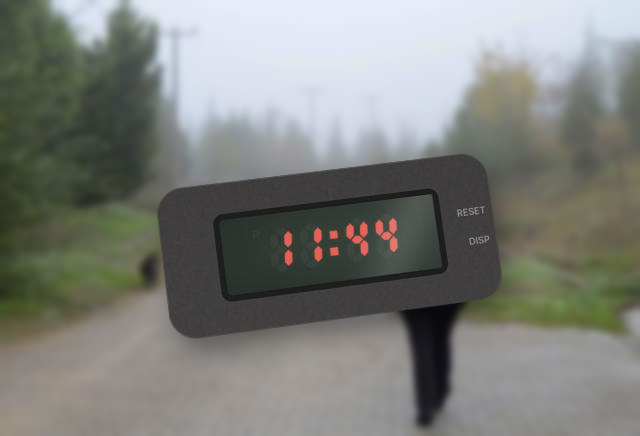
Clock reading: 11h44
